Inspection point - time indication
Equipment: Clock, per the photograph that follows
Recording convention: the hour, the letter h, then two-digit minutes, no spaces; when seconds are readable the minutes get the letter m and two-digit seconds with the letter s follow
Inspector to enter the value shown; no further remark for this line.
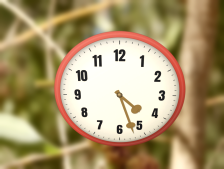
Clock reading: 4h27
